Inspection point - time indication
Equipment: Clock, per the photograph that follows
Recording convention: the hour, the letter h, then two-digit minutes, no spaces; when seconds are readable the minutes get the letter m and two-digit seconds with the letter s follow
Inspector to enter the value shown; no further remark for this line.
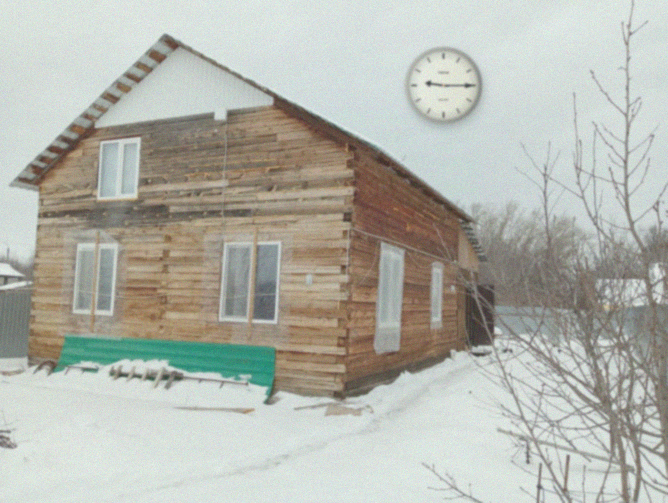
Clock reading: 9h15
